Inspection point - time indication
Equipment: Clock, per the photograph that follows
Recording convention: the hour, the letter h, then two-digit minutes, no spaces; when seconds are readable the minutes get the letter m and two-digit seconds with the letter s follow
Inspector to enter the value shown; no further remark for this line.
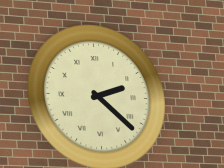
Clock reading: 2h22
